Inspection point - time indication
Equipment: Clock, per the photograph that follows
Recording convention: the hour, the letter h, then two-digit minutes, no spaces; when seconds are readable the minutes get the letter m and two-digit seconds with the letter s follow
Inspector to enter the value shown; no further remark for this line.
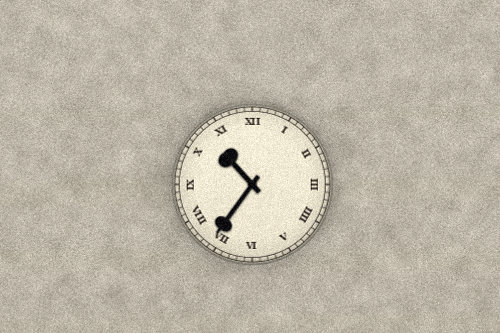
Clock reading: 10h36
